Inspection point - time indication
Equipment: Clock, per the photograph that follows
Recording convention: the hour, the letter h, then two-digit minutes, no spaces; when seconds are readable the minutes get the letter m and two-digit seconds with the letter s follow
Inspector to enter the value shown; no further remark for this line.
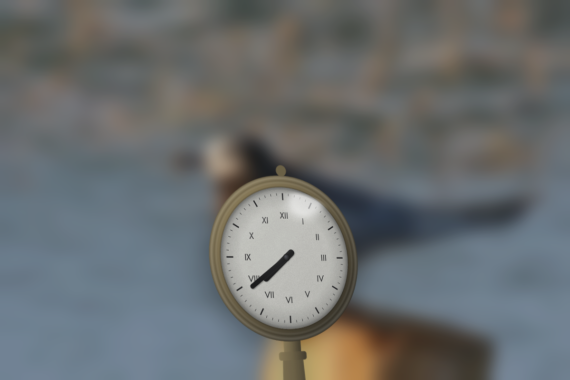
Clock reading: 7h39
